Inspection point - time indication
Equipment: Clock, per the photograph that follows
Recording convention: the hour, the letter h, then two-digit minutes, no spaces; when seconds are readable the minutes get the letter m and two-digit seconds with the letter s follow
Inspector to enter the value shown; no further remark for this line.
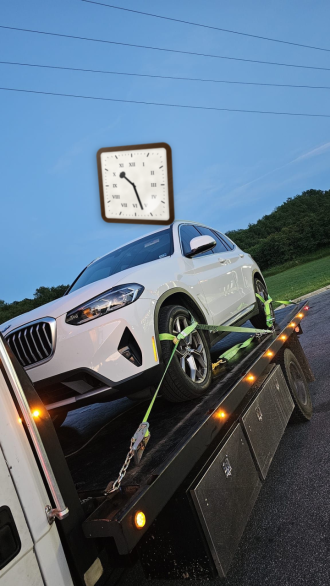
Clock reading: 10h27
